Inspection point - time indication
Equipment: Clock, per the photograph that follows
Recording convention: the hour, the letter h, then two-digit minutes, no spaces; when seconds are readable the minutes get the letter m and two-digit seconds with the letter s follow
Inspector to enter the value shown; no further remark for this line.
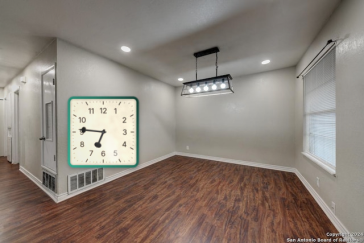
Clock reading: 6h46
